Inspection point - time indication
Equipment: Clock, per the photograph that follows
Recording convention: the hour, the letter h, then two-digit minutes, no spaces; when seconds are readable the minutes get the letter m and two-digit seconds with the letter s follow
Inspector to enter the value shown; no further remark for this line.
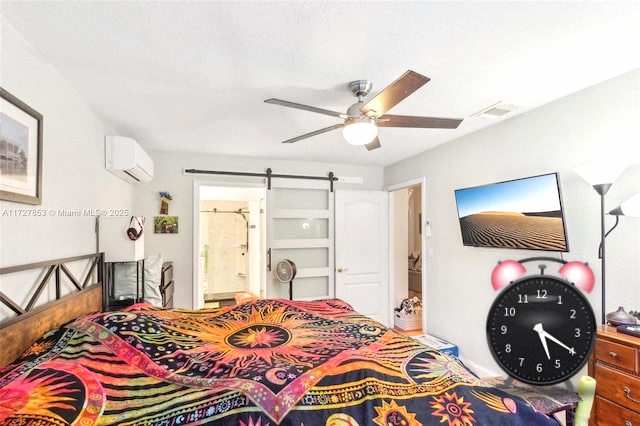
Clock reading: 5h20
